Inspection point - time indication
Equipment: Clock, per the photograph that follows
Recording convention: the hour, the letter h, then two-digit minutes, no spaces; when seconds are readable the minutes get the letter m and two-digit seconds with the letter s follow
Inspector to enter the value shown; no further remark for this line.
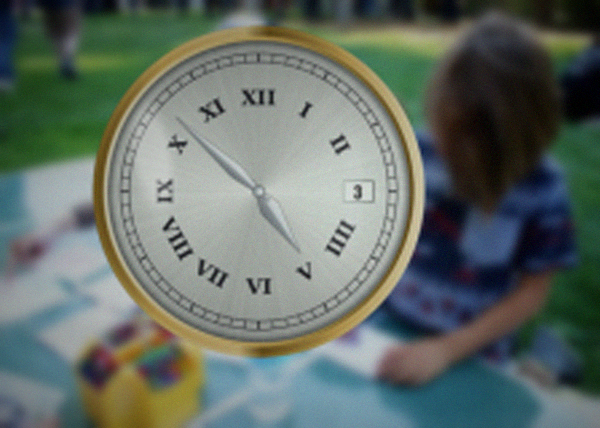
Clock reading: 4h52
